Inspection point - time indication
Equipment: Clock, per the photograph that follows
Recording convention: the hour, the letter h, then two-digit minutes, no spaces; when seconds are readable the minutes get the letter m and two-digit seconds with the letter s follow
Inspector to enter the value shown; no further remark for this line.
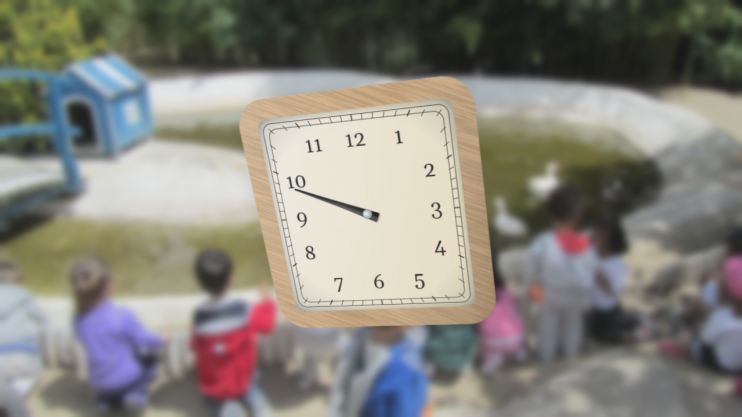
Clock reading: 9h49
